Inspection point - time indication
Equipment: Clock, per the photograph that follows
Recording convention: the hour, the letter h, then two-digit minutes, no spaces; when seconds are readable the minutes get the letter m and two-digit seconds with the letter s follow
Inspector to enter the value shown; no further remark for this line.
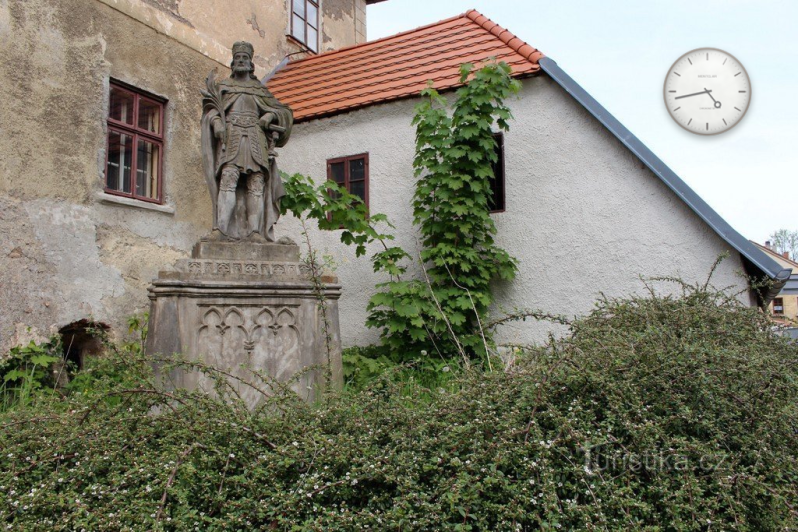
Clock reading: 4h43
